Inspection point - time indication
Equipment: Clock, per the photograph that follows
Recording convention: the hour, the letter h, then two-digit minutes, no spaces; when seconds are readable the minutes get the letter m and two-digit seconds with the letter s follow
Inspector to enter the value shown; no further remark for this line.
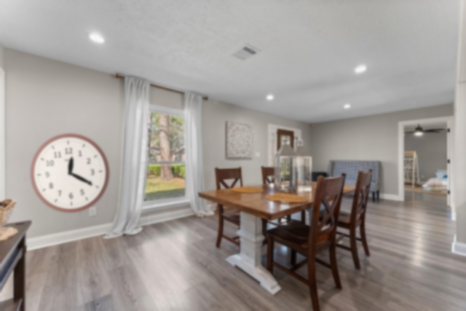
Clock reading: 12h20
